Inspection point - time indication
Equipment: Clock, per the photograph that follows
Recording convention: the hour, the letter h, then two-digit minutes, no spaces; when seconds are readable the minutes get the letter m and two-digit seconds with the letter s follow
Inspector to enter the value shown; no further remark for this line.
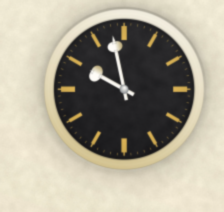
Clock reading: 9h58
